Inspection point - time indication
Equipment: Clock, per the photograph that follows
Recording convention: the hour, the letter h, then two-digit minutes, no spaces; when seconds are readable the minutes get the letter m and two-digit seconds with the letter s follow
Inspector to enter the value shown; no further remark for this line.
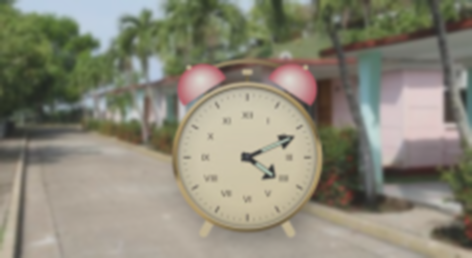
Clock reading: 4h11
